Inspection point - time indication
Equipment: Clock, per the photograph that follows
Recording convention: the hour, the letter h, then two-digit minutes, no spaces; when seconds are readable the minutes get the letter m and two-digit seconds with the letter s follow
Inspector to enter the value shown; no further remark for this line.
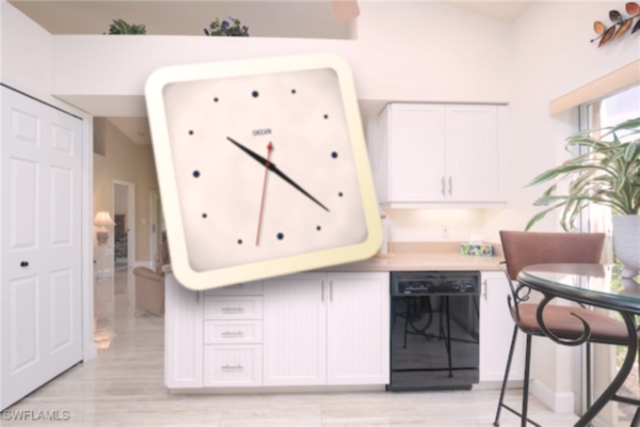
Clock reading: 10h22m33s
